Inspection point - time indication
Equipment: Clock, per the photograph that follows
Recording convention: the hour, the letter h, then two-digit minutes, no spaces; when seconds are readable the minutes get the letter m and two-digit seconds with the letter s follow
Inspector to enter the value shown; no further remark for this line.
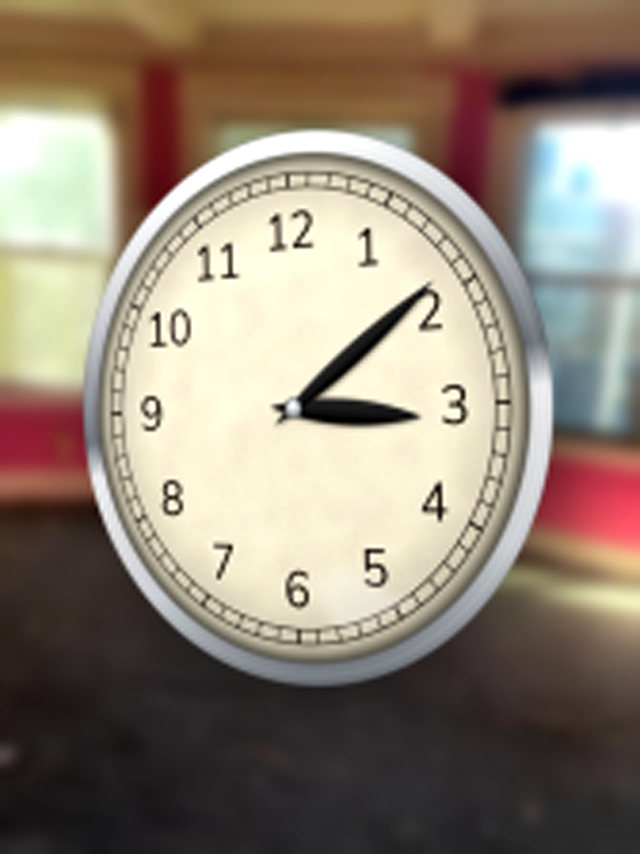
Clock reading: 3h09
